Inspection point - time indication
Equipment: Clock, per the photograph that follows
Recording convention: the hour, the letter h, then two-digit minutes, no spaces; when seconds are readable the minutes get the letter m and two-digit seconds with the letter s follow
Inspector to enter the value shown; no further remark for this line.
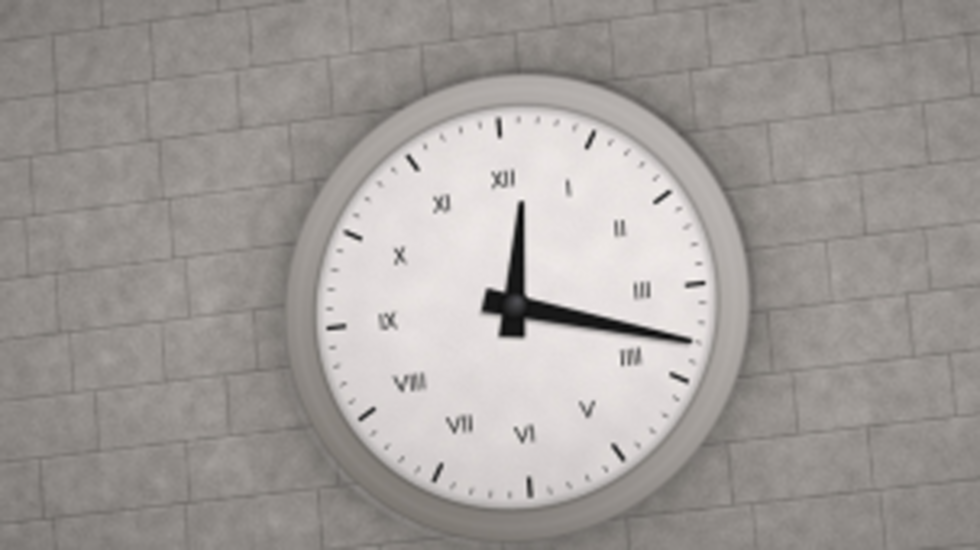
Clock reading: 12h18
